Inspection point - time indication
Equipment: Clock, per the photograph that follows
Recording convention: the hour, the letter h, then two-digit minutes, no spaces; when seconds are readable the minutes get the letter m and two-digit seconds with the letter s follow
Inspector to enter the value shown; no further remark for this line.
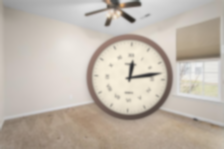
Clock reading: 12h13
